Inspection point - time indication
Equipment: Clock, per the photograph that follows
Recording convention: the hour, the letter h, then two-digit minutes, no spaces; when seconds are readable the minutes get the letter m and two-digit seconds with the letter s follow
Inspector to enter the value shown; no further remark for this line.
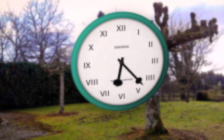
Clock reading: 6h23
